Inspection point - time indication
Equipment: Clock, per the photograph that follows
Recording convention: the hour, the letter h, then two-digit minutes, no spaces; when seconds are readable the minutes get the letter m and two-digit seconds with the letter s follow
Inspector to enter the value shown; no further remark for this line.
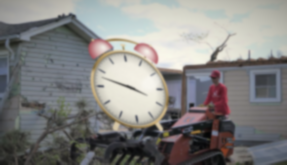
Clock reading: 3h48
